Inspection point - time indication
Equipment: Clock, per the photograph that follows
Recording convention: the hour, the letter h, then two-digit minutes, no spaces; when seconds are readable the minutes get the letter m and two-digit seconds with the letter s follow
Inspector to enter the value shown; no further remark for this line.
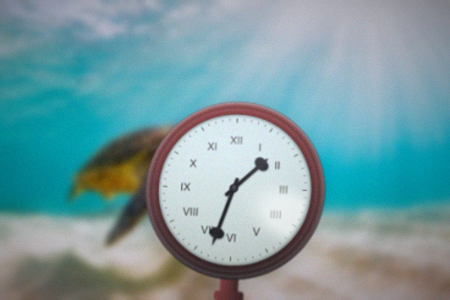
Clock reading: 1h33
